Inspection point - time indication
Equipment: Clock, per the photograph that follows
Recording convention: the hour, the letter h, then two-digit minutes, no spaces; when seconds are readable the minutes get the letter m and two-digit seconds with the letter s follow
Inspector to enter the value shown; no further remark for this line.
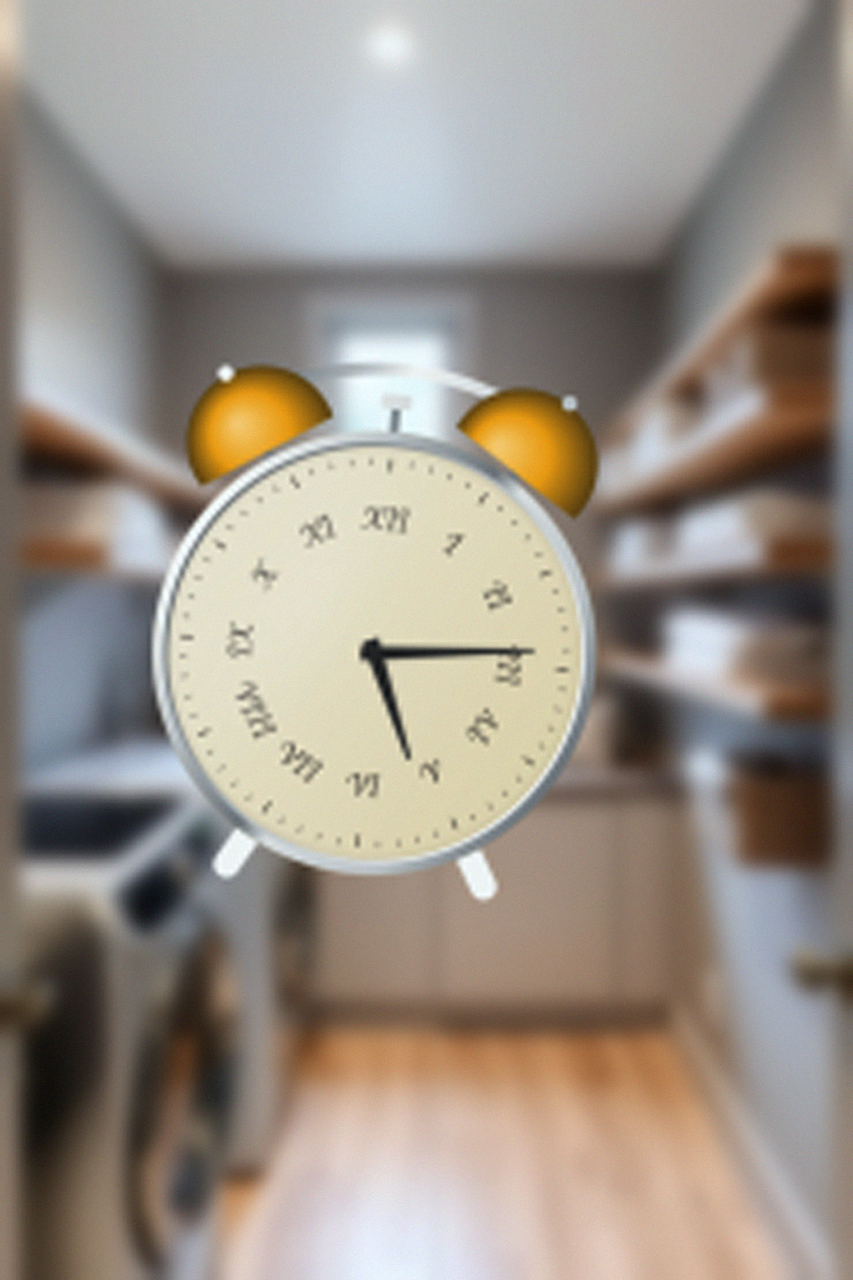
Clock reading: 5h14
